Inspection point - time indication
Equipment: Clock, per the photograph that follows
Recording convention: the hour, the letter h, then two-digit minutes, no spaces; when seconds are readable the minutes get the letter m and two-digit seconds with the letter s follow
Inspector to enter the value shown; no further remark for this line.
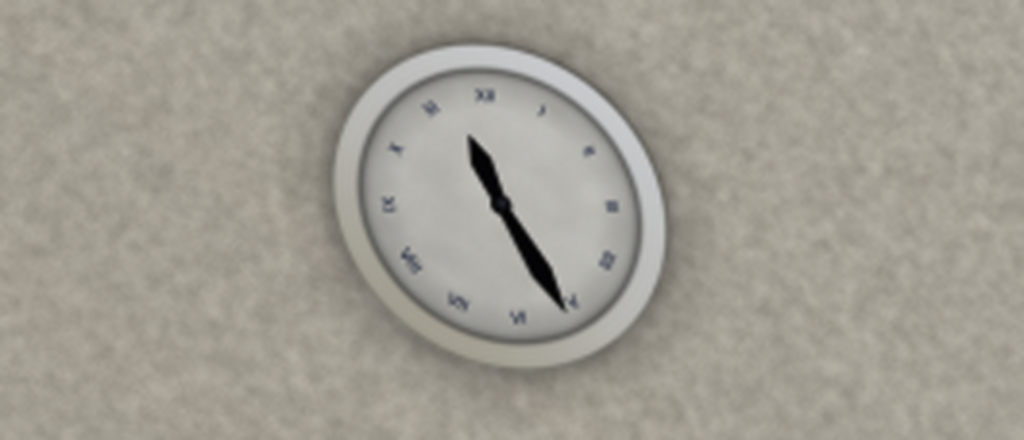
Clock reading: 11h26
